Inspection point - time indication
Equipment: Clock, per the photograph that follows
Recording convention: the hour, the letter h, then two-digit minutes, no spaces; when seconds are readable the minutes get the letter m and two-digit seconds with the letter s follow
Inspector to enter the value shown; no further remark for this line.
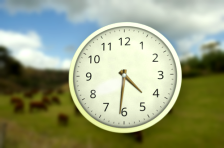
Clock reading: 4h31
